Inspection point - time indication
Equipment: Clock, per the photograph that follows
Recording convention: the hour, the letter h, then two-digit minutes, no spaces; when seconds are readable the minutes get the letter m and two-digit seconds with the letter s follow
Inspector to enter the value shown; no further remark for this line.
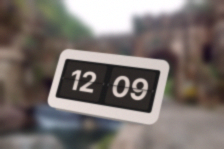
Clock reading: 12h09
